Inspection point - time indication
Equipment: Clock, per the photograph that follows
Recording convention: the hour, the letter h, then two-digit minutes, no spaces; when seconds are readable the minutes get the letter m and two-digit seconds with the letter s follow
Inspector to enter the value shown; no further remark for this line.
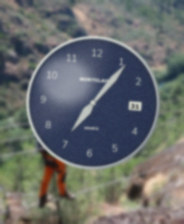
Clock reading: 7h06
